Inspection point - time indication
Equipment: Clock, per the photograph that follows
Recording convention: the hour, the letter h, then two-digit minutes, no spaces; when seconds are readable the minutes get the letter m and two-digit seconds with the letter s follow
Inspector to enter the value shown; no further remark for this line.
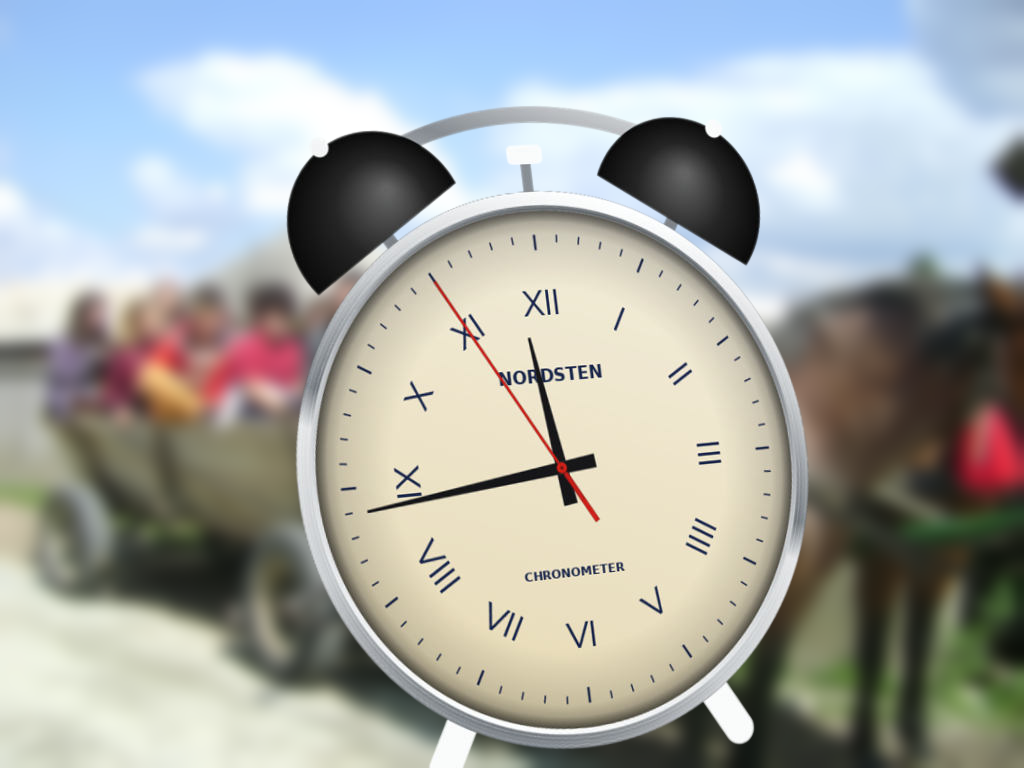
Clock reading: 11h43m55s
